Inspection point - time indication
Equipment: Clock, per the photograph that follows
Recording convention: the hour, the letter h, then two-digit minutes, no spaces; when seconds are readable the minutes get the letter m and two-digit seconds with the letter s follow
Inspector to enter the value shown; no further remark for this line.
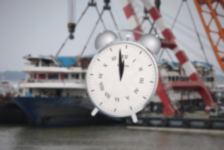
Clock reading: 11h58
